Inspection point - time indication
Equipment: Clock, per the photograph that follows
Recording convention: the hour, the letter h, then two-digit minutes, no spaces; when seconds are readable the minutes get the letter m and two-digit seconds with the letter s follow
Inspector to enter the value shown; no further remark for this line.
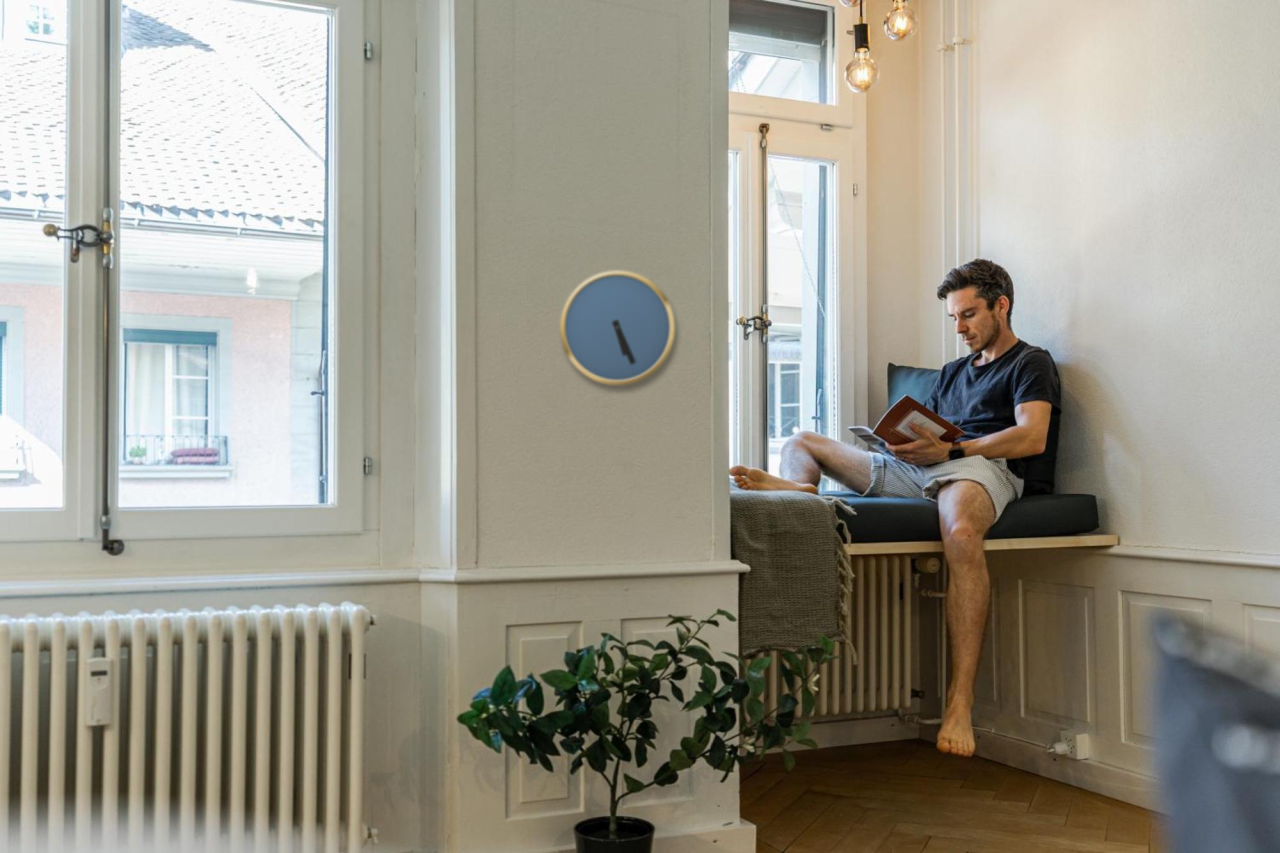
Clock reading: 5h26
